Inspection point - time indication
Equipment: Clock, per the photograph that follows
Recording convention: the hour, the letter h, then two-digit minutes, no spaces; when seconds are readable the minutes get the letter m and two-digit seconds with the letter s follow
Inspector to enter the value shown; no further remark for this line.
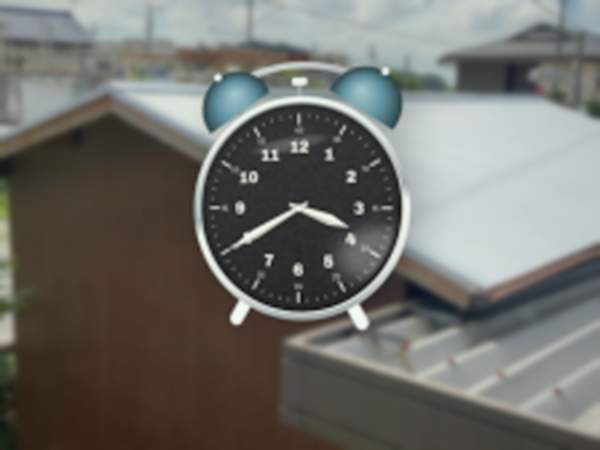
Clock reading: 3h40
